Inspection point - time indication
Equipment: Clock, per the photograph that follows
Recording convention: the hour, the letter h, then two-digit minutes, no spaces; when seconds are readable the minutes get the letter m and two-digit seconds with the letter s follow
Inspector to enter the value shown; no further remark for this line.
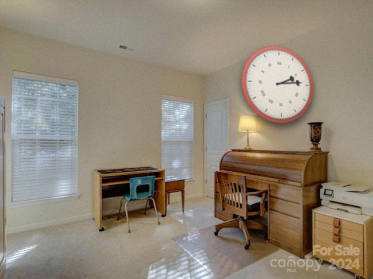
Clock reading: 2h14
